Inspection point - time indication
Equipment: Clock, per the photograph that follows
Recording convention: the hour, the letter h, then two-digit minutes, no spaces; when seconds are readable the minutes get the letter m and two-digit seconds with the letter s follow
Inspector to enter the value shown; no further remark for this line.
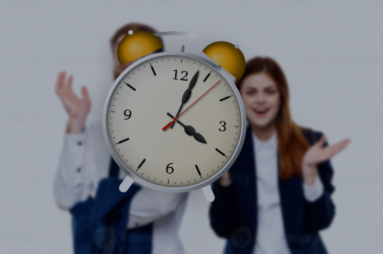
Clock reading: 4h03m07s
